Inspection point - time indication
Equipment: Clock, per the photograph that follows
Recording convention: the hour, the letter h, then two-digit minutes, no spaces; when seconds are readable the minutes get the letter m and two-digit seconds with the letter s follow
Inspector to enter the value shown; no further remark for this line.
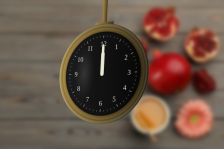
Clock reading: 12h00
